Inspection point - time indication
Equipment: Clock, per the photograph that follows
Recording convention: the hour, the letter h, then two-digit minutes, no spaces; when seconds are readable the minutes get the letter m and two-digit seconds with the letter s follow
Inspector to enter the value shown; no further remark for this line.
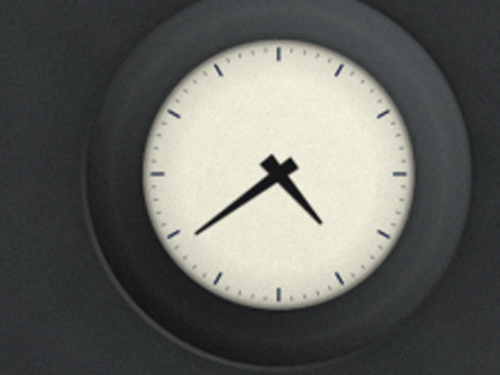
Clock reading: 4h39
